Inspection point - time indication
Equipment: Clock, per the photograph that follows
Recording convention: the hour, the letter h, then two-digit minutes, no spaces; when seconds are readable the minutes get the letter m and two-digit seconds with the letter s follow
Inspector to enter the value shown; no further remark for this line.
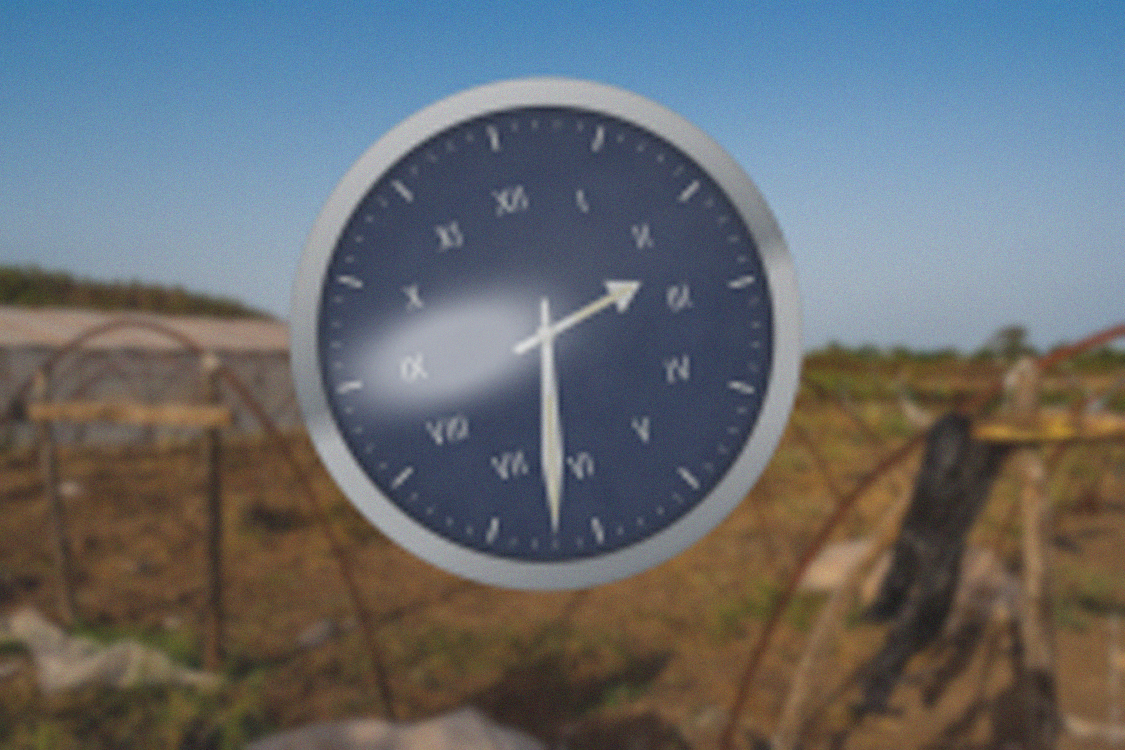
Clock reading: 2h32
